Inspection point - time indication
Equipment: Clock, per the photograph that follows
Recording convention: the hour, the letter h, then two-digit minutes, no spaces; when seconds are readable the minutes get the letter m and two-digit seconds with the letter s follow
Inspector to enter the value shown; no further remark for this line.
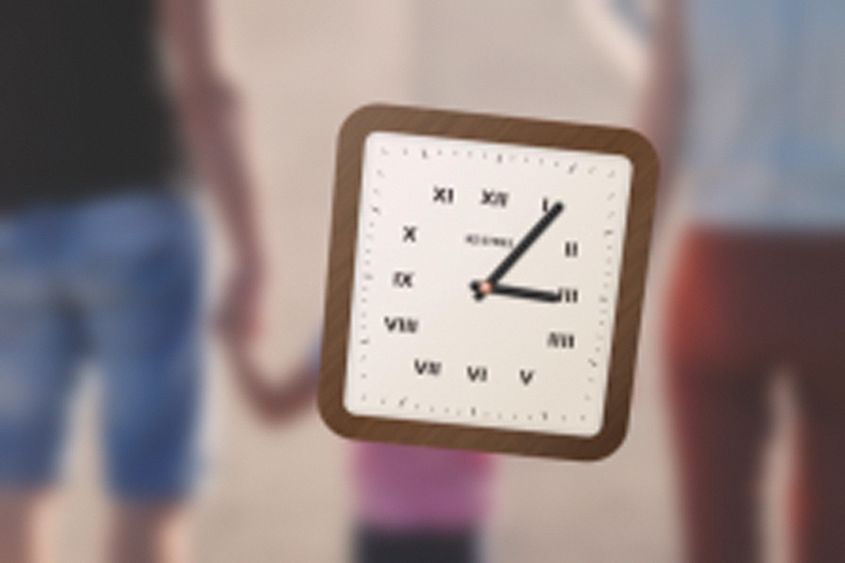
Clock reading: 3h06
